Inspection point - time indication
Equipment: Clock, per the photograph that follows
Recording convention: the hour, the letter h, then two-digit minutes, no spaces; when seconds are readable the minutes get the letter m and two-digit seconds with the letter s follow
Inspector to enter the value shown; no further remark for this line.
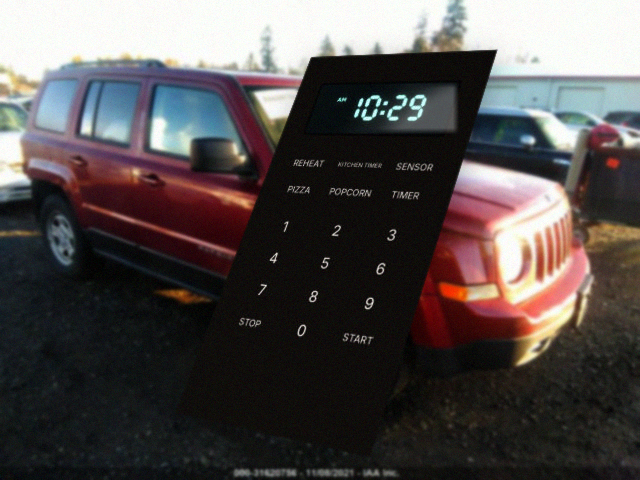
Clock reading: 10h29
